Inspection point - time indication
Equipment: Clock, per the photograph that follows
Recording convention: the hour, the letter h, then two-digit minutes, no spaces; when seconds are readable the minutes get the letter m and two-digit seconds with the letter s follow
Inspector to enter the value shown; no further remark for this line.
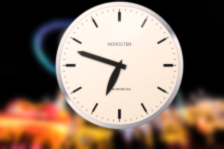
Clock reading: 6h48
